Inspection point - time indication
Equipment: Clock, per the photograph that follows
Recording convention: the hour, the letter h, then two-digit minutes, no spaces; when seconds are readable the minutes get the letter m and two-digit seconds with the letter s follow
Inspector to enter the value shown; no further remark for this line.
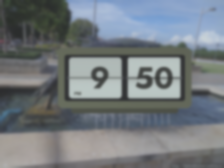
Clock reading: 9h50
